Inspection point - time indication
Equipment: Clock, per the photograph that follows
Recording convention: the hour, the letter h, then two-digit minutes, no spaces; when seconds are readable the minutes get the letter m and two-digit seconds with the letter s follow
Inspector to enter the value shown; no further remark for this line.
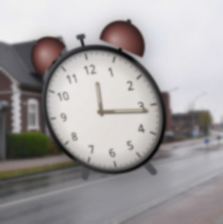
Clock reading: 12h16
